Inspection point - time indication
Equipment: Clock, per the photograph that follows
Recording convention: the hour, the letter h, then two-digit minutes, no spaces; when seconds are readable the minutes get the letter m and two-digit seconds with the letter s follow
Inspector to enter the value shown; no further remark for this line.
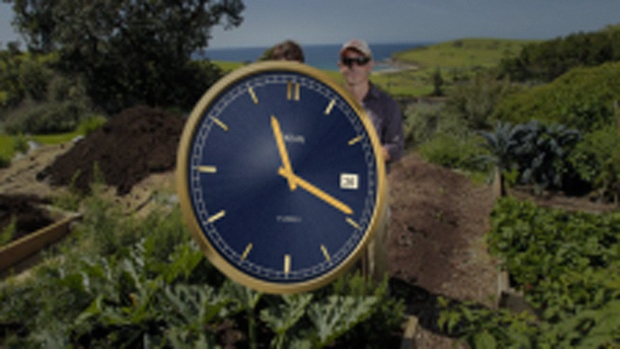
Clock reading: 11h19
